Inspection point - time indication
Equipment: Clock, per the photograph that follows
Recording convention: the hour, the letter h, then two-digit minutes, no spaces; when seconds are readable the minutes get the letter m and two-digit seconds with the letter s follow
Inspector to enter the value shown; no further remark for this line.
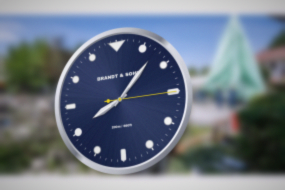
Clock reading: 8h07m15s
